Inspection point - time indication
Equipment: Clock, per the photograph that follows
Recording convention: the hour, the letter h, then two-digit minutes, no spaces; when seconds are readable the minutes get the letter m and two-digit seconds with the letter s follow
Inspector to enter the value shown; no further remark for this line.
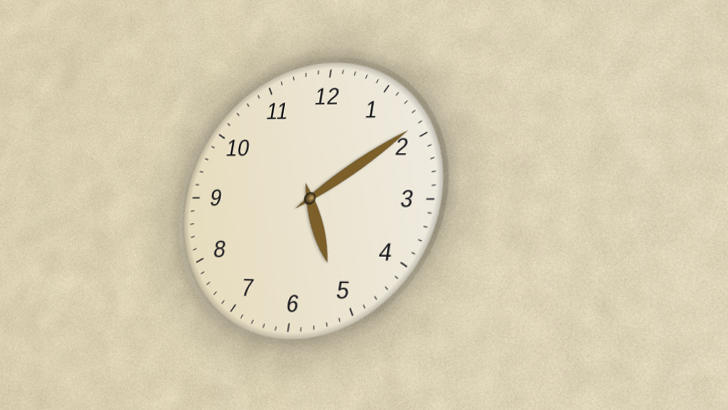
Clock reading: 5h09
